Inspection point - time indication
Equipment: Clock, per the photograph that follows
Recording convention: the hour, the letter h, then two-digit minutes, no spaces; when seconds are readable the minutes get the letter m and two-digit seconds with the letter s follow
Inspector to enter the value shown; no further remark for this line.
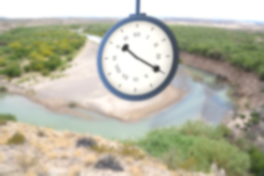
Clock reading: 10h20
